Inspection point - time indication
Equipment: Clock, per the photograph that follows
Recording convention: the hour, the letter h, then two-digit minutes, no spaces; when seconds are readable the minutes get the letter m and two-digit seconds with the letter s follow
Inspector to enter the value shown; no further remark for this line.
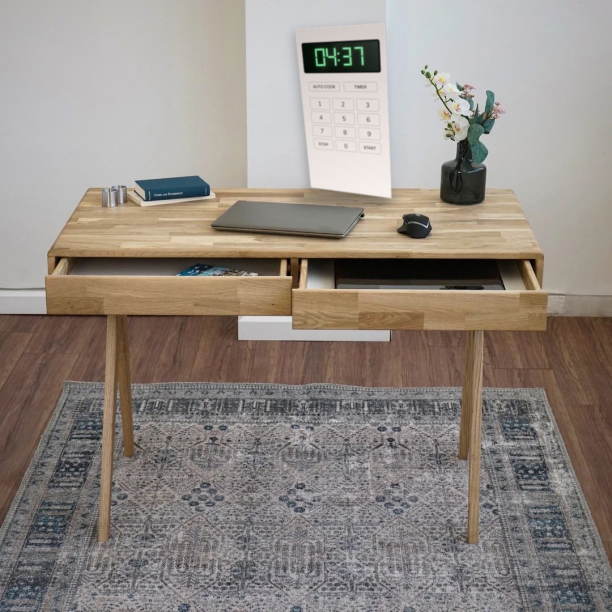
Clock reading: 4h37
